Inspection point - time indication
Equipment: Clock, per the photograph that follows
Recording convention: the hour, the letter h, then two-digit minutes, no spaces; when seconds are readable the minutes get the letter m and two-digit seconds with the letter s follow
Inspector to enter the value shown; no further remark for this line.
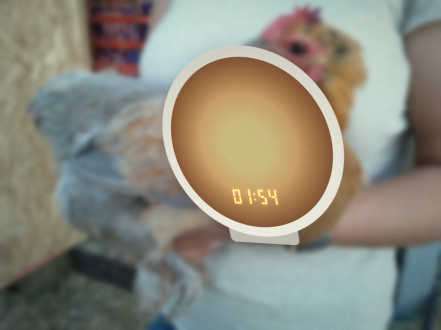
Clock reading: 1h54
